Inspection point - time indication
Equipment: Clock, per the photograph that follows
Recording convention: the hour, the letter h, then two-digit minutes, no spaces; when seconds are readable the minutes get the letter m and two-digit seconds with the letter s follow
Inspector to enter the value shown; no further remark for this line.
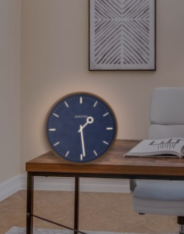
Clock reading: 1h29
